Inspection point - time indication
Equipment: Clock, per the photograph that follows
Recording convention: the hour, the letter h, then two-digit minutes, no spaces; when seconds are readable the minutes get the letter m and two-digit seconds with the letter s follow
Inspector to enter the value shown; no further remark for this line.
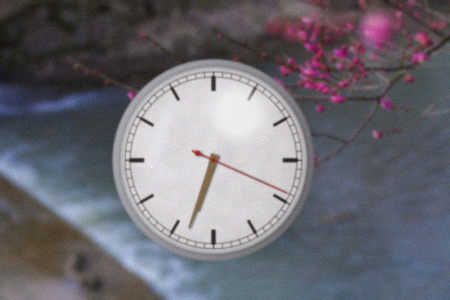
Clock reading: 6h33m19s
